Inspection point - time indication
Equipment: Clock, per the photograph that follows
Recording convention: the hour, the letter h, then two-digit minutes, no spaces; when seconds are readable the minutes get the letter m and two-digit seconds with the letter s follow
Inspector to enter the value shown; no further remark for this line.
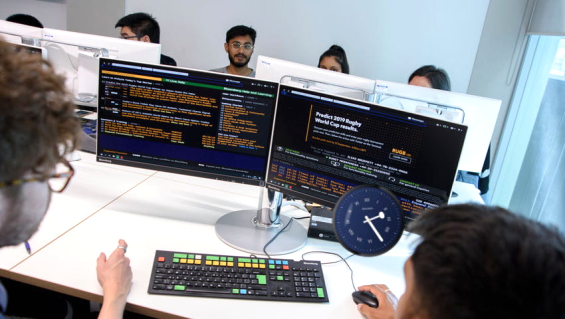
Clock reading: 2h25
